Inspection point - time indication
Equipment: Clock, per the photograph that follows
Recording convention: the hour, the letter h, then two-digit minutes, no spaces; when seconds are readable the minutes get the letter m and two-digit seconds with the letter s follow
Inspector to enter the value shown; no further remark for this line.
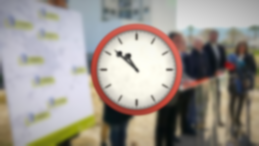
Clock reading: 10h52
